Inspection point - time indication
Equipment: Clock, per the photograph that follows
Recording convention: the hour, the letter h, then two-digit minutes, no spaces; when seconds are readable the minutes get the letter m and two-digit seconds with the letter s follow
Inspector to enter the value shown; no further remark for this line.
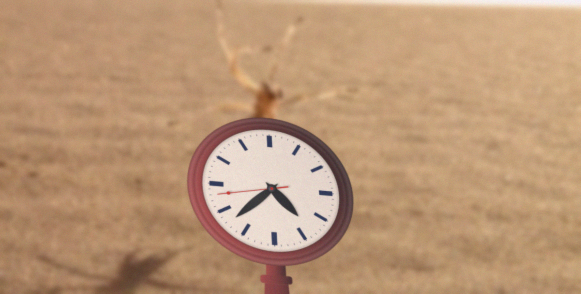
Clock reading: 4h37m43s
